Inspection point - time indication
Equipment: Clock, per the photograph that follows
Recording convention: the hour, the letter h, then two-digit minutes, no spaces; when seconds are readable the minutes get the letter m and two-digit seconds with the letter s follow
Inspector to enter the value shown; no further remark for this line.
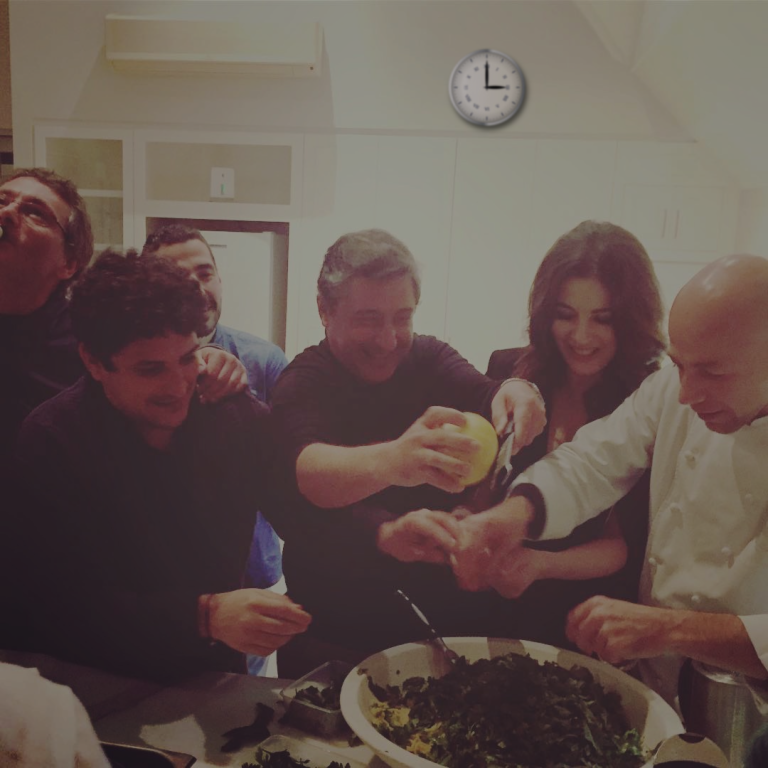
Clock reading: 3h00
